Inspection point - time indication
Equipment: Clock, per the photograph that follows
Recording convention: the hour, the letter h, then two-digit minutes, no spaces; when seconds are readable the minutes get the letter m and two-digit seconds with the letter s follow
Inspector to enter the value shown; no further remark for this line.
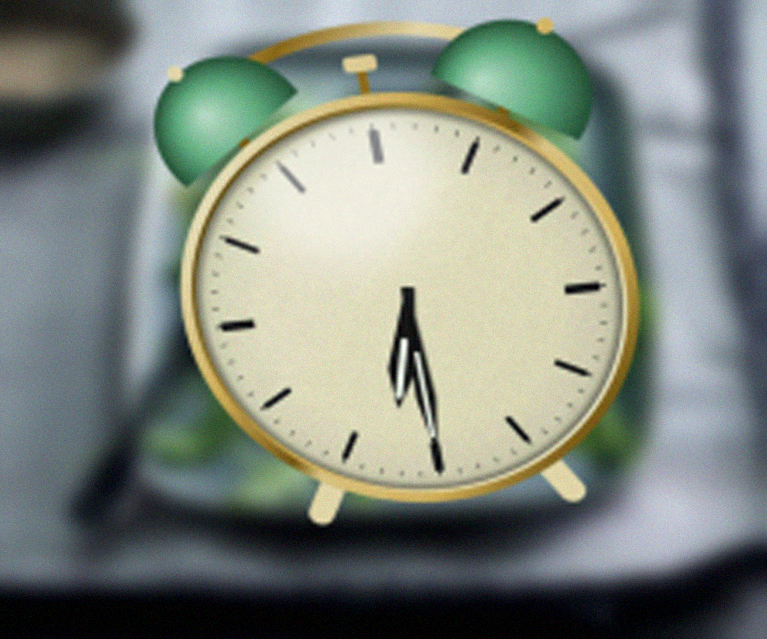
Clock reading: 6h30
